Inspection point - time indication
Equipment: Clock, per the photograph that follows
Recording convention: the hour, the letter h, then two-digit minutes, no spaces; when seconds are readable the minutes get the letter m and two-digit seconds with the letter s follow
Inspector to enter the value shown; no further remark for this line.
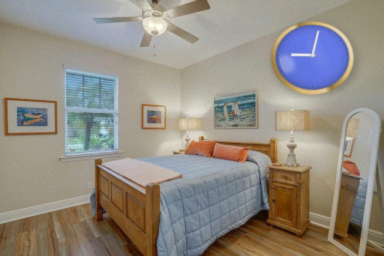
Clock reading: 9h02
